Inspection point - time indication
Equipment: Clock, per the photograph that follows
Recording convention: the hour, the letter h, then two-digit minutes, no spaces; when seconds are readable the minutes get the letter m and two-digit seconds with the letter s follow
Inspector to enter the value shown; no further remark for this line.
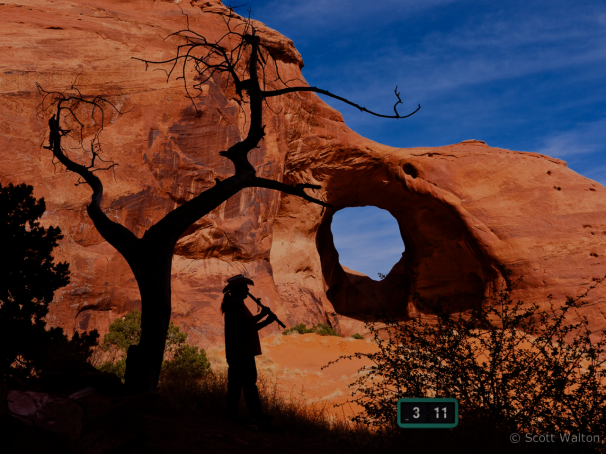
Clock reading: 3h11
